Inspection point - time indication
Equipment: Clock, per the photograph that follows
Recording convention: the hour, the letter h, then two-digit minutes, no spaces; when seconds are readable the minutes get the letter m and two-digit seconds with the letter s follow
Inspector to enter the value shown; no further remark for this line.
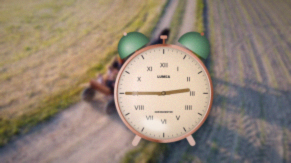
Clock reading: 2h45
